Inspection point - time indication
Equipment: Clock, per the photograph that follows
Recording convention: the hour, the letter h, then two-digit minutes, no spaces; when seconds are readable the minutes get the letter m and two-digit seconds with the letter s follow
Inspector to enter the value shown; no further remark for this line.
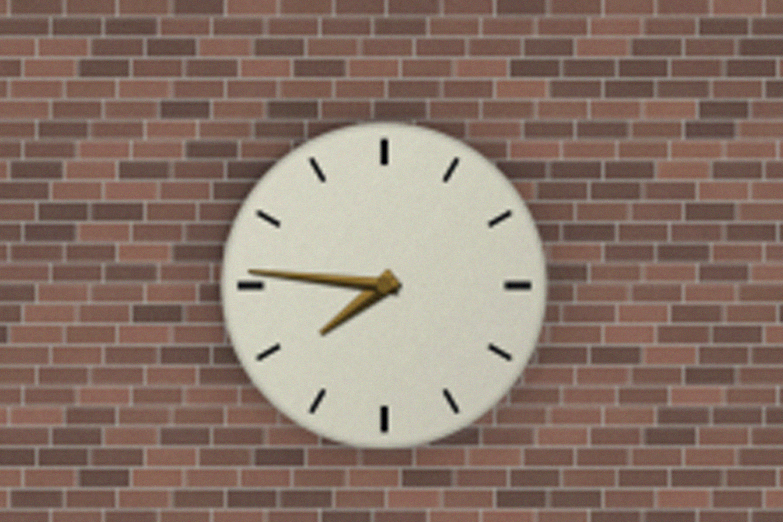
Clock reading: 7h46
